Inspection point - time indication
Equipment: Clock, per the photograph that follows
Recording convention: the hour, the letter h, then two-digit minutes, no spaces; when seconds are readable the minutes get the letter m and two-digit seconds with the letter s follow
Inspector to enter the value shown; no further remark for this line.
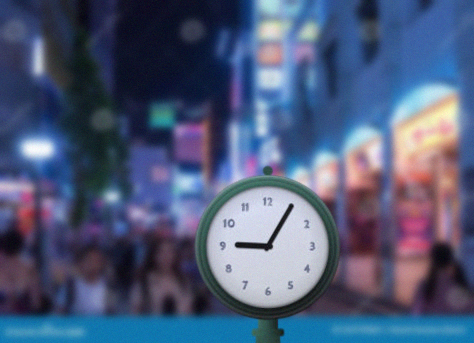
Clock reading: 9h05
